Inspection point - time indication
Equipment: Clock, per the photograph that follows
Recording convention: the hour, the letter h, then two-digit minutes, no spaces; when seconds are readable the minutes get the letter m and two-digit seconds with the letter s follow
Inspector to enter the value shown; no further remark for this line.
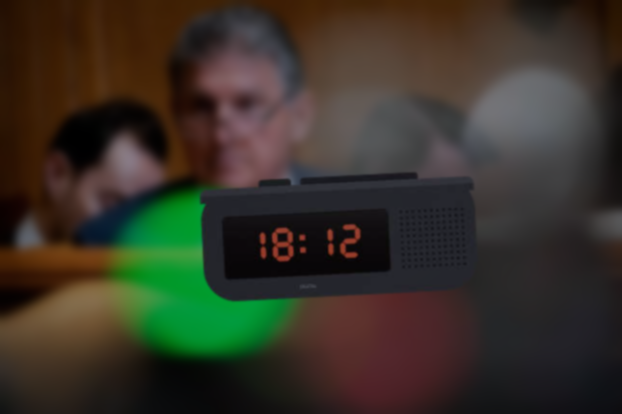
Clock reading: 18h12
